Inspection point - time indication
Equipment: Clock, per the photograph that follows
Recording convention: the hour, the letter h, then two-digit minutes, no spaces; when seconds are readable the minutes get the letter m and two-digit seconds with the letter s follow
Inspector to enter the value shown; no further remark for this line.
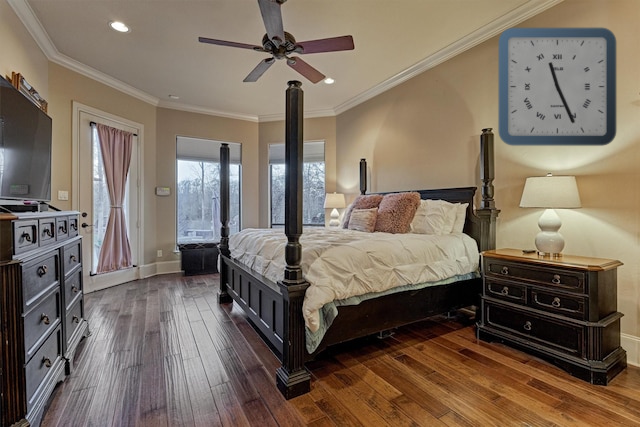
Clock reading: 11h26
